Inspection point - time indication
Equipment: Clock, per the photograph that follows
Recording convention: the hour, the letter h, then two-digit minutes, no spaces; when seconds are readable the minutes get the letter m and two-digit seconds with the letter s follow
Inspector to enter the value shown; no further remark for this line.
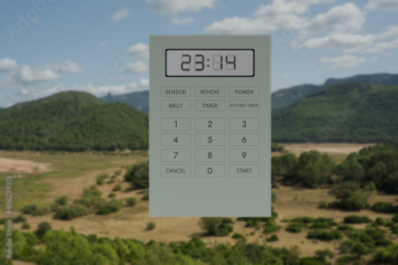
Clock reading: 23h14
